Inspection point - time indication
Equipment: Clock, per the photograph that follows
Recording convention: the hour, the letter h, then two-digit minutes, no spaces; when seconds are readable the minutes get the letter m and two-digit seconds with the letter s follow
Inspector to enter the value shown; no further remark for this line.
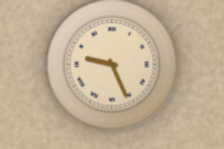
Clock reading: 9h26
